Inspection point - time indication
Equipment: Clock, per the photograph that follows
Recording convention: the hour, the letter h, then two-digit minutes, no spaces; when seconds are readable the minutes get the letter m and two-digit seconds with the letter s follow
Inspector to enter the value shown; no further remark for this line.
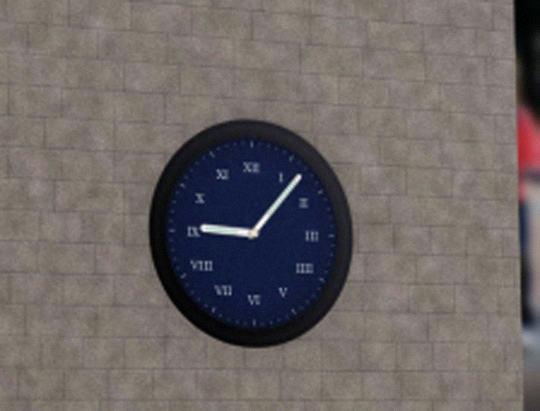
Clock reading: 9h07
